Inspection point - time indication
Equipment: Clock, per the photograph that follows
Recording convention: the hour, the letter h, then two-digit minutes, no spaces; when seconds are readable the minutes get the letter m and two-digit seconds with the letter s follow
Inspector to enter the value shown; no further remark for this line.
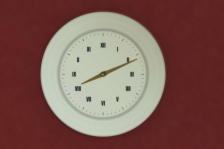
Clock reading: 8h11
